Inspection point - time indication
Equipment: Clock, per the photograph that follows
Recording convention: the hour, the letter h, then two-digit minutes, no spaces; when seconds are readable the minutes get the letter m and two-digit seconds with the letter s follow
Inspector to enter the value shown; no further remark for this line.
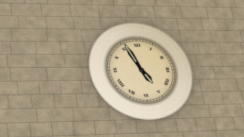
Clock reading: 4h56
